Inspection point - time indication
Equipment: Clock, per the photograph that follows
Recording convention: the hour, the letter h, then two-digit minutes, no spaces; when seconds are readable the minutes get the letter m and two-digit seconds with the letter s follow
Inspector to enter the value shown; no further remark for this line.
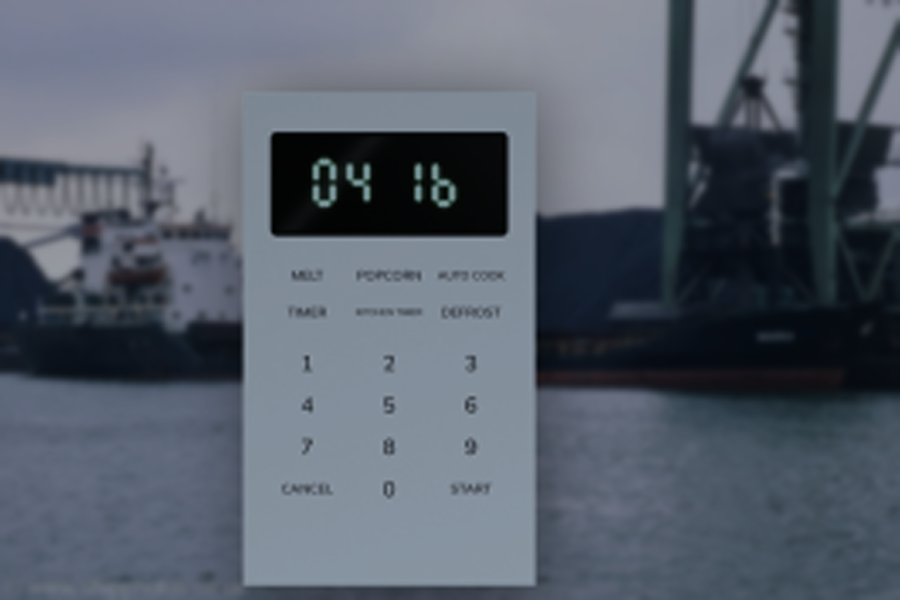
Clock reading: 4h16
